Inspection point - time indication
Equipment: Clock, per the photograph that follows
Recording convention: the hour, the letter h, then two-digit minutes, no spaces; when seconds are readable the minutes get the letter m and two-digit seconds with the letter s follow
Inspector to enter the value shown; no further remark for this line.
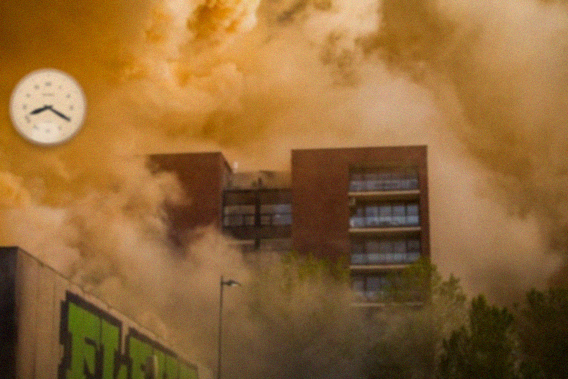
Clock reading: 8h20
